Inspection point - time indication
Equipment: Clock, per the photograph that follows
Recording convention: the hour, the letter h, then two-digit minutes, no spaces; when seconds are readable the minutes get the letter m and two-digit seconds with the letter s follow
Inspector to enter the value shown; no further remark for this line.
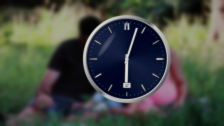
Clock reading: 6h03
